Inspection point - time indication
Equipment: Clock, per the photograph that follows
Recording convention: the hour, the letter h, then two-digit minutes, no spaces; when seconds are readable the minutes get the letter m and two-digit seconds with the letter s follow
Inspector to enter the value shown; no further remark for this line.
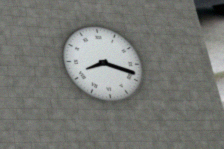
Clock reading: 8h18
